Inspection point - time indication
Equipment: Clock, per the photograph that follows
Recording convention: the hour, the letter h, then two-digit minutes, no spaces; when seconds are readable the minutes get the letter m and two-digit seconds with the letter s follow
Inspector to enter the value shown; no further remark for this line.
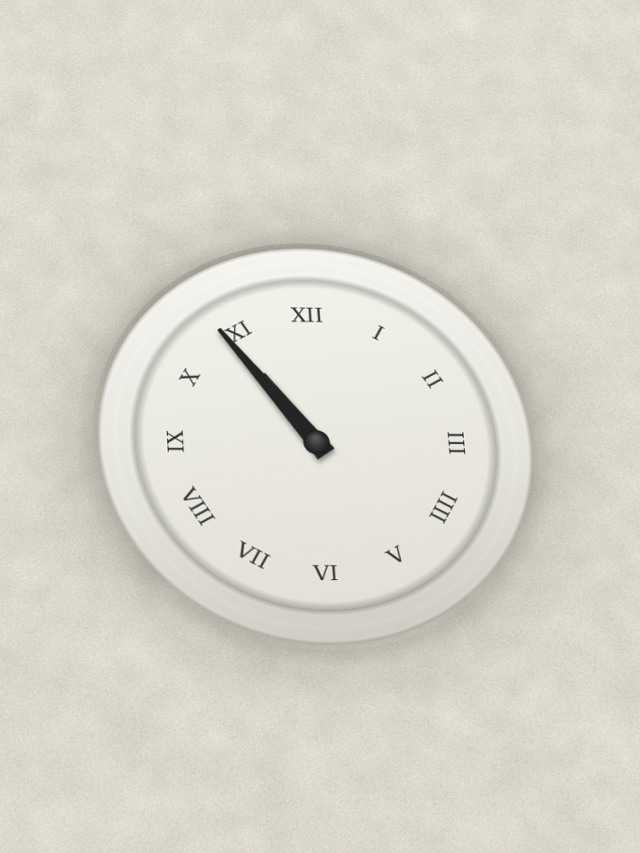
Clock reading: 10h54
